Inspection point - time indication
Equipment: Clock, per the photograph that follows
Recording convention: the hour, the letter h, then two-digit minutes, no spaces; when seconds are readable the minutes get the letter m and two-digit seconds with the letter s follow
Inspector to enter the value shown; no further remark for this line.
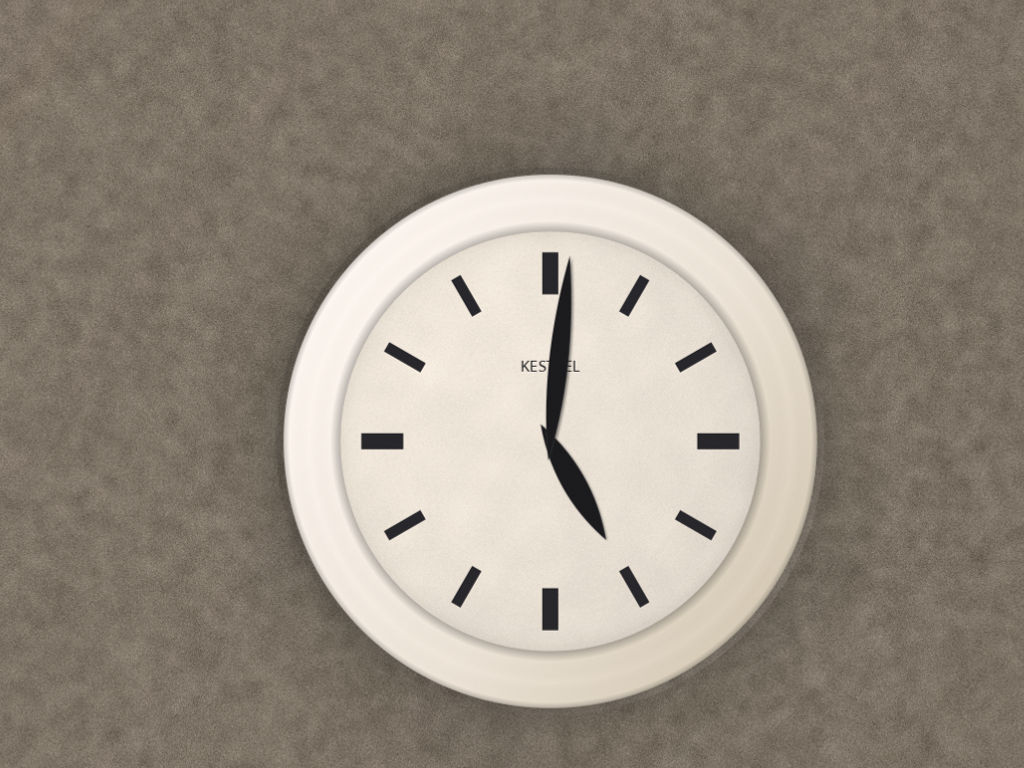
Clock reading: 5h01
